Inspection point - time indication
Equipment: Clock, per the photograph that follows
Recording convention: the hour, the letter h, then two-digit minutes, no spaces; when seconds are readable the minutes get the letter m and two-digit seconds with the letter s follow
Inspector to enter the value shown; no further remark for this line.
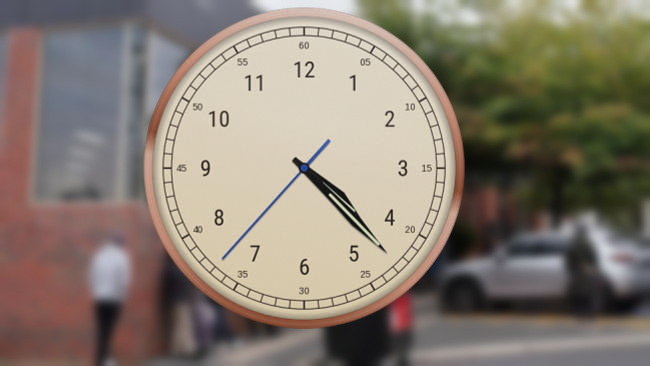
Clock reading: 4h22m37s
